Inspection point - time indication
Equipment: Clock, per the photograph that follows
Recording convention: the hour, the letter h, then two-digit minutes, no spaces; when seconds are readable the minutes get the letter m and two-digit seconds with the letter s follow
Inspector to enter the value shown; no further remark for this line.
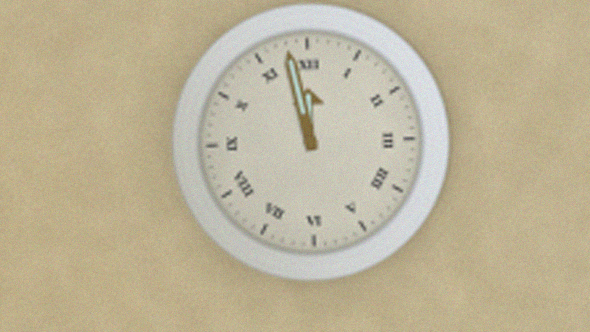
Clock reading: 11h58
